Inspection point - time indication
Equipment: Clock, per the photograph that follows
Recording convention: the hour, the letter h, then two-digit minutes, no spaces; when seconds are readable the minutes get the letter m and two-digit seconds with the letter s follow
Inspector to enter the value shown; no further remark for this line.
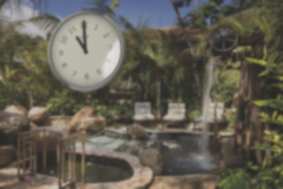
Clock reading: 11h00
